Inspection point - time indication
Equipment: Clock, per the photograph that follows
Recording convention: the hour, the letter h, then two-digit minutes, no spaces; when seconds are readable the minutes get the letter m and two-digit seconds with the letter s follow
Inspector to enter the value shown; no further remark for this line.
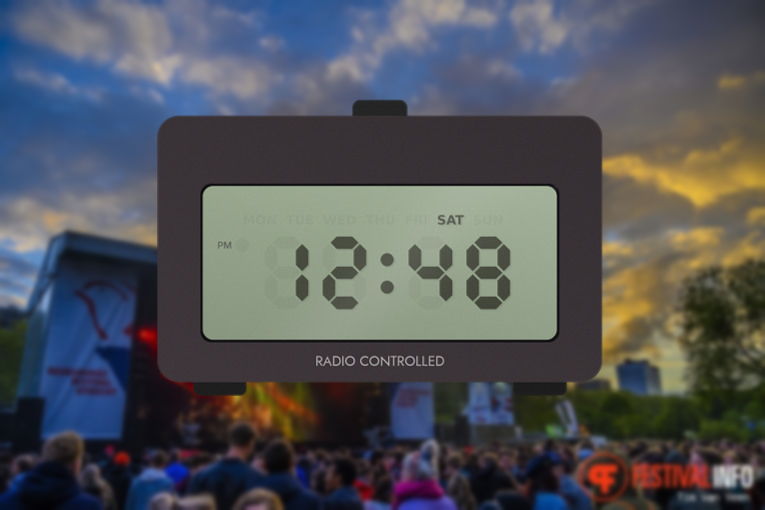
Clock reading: 12h48
